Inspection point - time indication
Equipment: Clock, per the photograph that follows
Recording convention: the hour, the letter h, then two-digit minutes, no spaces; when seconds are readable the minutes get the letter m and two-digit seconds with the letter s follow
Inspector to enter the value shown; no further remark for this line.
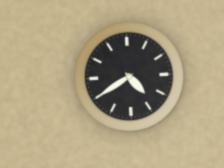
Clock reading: 4h40
